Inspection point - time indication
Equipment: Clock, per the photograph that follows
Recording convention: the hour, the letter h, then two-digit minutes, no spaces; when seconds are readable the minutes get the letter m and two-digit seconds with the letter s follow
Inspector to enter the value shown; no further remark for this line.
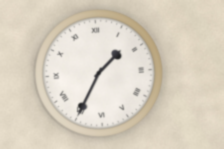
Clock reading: 1h35
